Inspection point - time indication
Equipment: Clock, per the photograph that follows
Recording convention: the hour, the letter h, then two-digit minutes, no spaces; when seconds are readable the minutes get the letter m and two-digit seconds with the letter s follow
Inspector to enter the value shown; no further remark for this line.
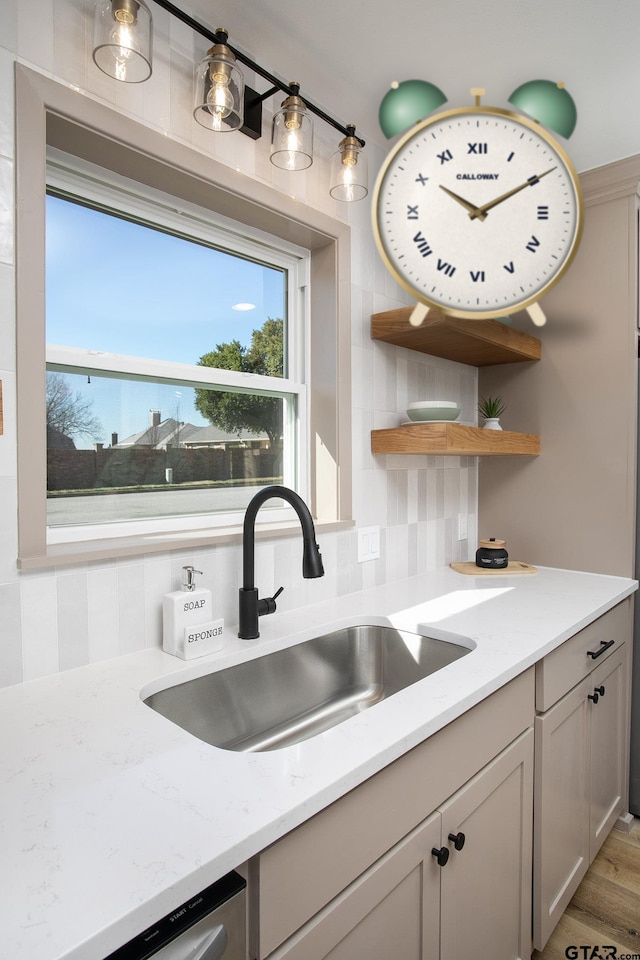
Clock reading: 10h10
